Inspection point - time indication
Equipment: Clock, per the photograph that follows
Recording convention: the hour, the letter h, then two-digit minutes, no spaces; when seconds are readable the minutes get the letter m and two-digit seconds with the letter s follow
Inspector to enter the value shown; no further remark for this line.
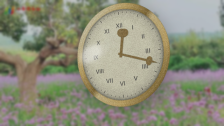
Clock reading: 12h18
